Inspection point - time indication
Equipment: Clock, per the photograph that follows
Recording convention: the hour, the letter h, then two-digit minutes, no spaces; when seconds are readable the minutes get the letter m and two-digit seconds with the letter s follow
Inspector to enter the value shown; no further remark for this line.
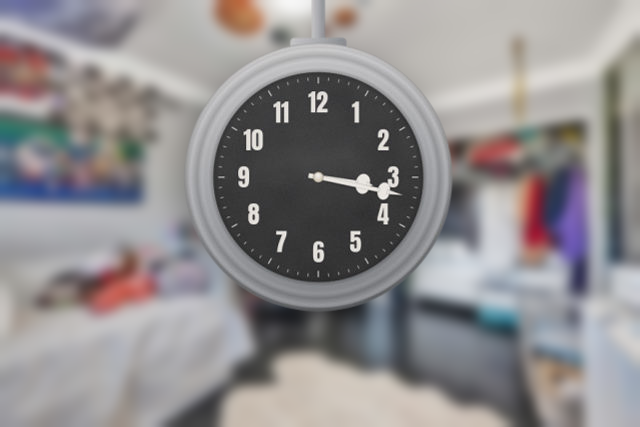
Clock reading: 3h17
